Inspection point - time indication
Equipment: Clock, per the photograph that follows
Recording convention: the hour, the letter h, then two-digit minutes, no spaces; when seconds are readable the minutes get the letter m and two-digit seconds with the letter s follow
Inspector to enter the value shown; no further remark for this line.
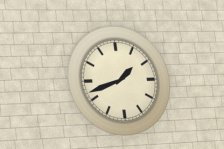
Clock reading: 1h42
